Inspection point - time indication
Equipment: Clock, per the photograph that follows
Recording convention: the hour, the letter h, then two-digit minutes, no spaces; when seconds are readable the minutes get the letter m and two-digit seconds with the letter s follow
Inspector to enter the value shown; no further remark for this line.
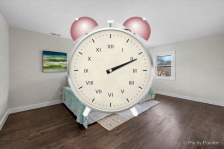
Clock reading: 2h11
